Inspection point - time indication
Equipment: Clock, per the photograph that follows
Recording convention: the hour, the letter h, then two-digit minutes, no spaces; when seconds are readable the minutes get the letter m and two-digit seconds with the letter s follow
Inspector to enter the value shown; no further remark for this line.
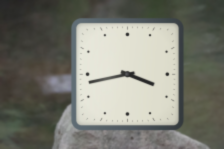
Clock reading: 3h43
